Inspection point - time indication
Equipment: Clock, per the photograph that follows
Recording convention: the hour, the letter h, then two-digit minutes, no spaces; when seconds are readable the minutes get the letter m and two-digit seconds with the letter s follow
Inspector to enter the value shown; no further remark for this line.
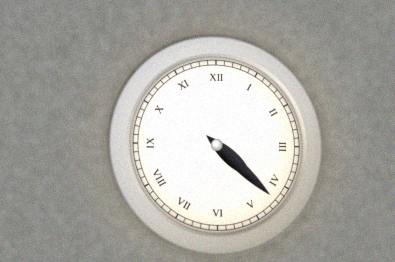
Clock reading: 4h22
